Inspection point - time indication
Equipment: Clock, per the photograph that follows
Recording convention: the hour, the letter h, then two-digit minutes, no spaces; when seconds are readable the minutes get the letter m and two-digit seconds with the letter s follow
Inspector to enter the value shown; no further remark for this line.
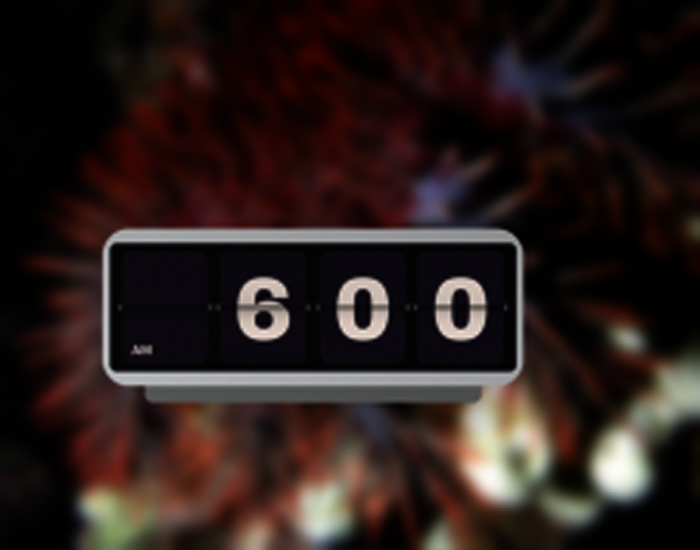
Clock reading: 6h00
